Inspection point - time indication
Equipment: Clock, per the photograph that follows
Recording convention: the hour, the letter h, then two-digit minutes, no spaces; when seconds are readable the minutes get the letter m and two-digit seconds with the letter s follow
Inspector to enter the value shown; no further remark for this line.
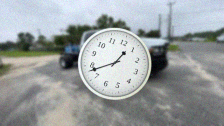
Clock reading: 12h38
